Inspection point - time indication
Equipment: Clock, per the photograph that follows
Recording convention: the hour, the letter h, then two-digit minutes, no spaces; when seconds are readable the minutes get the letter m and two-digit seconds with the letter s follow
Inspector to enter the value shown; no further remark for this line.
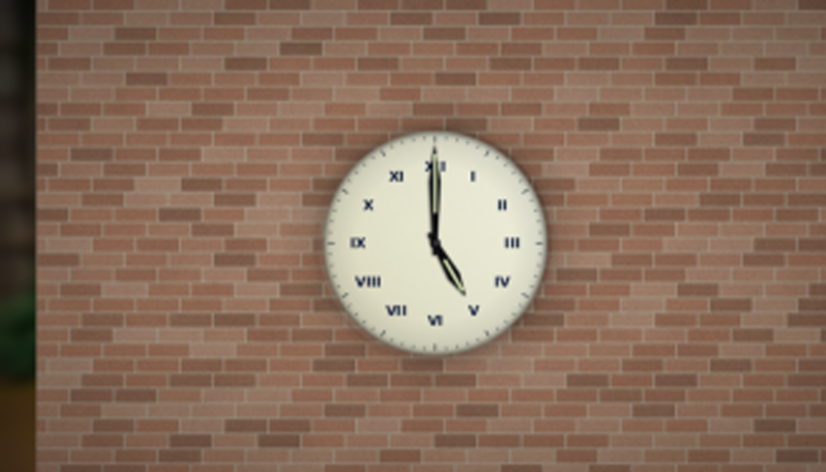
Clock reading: 5h00
